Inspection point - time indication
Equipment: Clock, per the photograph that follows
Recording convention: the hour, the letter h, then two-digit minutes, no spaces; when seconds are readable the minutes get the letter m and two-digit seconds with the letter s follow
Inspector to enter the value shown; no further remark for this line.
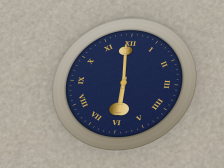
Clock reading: 5h59
